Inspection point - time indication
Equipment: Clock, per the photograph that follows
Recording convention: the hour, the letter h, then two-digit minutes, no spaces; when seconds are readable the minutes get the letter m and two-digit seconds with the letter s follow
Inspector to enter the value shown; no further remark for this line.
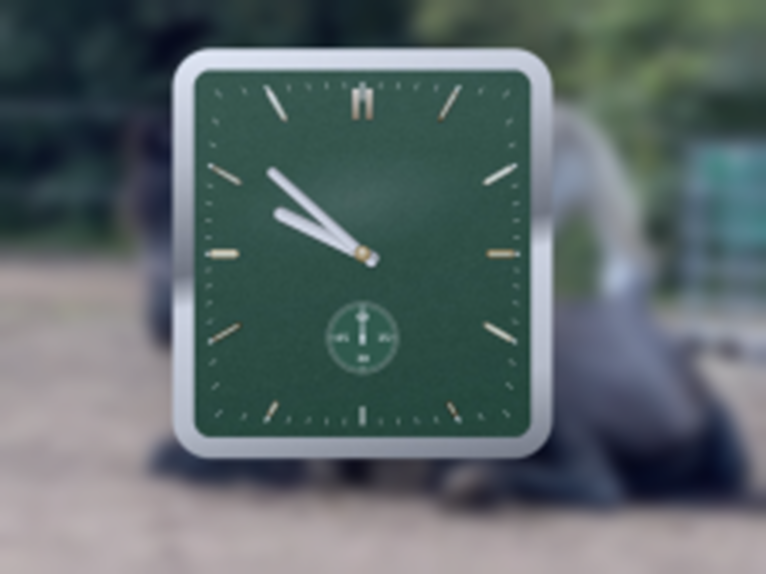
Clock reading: 9h52
